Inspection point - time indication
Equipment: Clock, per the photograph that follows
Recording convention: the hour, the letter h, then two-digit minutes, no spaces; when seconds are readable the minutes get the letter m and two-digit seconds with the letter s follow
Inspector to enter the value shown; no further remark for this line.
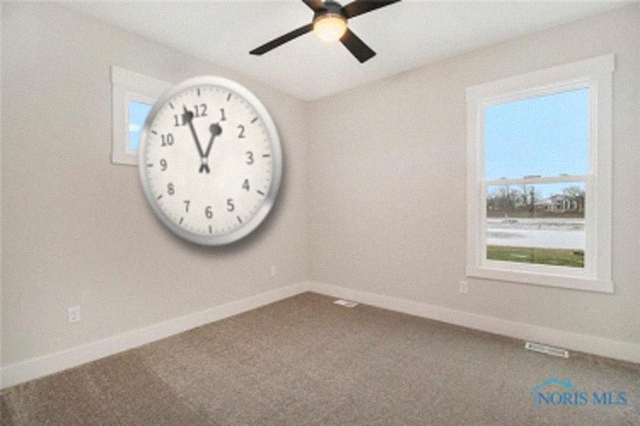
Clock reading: 12h57
